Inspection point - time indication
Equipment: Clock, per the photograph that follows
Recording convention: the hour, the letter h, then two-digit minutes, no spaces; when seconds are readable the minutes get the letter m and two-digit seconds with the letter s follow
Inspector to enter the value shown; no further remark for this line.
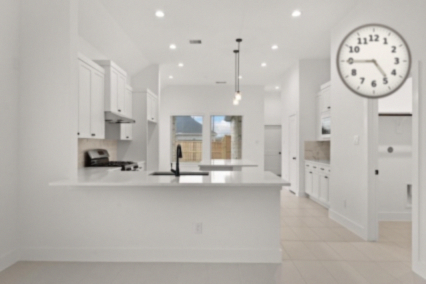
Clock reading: 4h45
